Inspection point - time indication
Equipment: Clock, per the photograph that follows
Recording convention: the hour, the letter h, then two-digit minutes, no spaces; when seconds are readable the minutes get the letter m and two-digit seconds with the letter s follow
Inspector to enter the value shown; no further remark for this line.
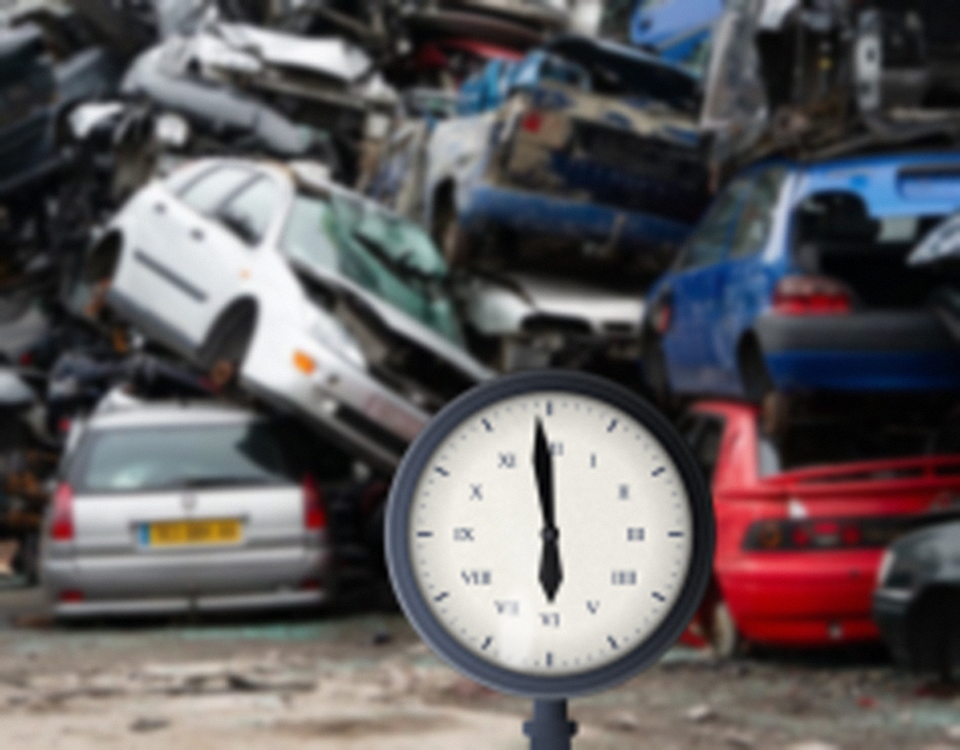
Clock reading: 5h59
